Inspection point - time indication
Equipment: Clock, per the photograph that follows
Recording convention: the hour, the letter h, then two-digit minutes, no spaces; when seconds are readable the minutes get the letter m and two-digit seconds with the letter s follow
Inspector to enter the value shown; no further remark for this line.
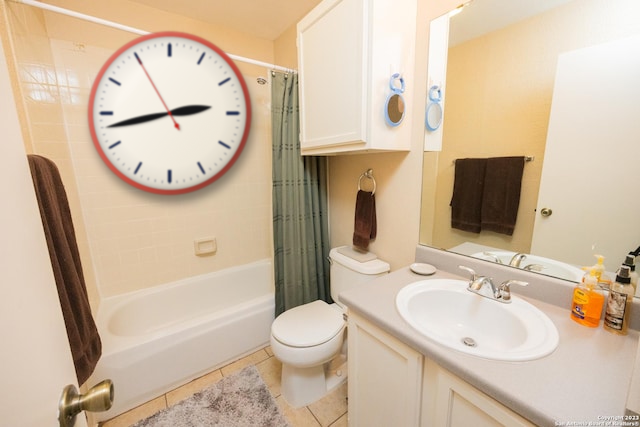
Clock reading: 2h42m55s
